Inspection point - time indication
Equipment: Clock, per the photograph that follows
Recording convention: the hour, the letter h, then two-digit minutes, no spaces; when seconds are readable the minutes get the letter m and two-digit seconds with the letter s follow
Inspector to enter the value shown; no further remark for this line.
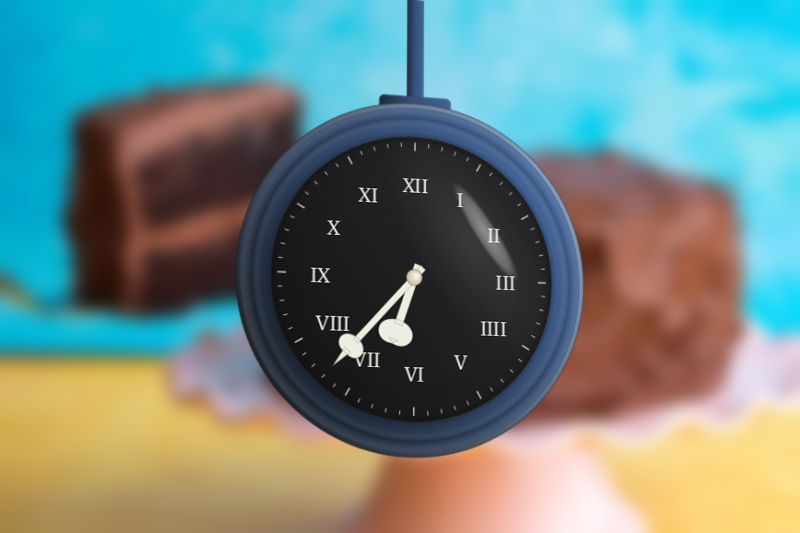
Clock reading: 6h37
